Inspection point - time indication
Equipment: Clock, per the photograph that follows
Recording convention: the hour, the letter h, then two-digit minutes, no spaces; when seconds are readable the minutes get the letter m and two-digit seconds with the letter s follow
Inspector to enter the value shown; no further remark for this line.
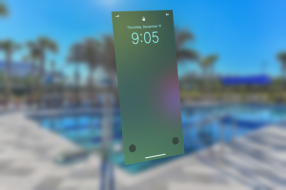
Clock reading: 9h05
